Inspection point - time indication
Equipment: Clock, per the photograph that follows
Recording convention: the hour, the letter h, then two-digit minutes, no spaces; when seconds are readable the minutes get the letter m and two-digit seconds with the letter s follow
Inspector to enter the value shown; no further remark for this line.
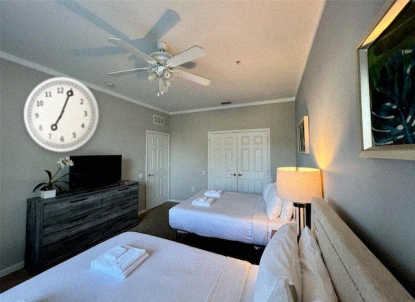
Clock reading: 7h04
